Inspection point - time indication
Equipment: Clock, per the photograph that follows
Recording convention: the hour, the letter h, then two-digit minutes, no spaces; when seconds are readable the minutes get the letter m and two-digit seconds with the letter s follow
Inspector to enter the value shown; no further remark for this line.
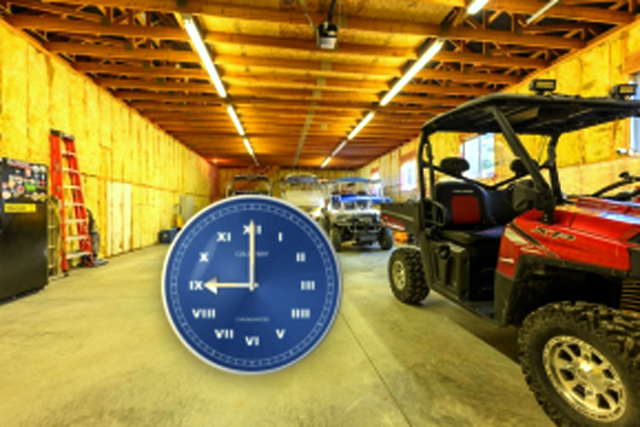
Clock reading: 9h00
